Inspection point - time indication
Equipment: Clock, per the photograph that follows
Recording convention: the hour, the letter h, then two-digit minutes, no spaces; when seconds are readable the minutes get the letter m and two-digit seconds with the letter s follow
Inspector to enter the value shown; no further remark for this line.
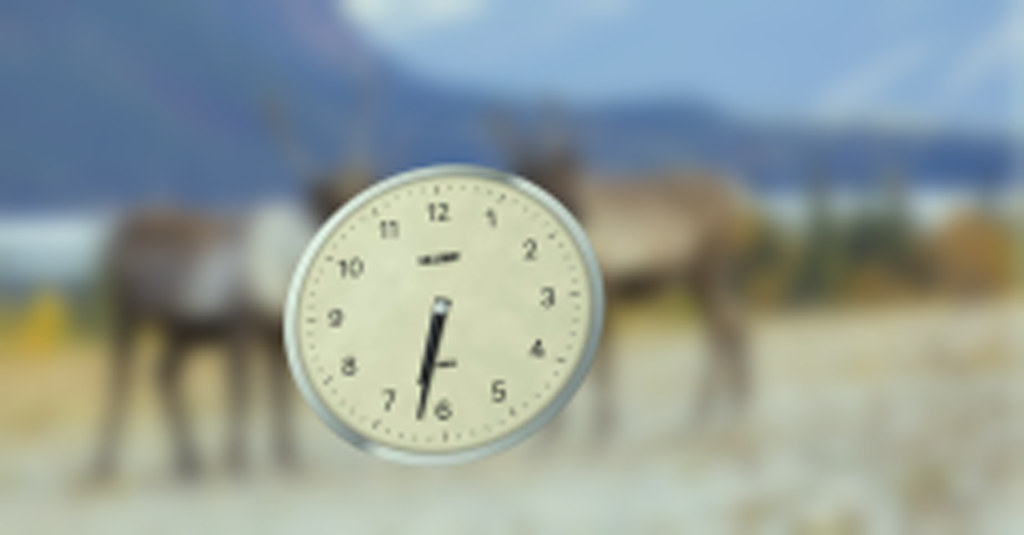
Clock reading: 6h32
